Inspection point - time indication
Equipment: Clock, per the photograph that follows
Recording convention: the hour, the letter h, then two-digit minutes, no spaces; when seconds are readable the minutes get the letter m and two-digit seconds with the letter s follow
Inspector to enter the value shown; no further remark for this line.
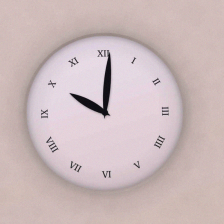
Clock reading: 10h01
